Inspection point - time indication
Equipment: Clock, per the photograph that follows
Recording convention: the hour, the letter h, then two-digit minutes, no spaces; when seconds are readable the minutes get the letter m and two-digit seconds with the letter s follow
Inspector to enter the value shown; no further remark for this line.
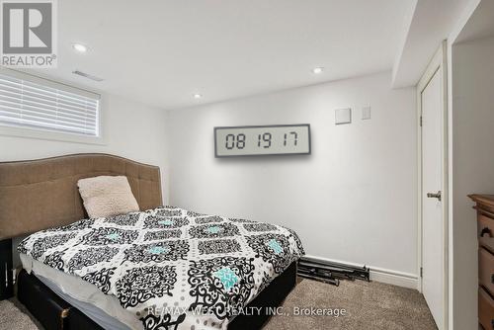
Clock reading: 8h19m17s
